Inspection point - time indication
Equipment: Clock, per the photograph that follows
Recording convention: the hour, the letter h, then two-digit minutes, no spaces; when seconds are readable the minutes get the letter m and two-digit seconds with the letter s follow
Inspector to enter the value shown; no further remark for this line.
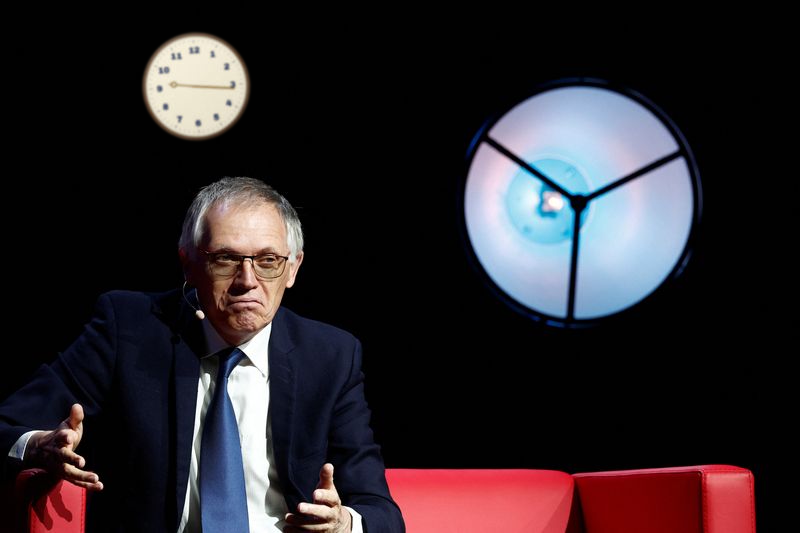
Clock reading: 9h16
